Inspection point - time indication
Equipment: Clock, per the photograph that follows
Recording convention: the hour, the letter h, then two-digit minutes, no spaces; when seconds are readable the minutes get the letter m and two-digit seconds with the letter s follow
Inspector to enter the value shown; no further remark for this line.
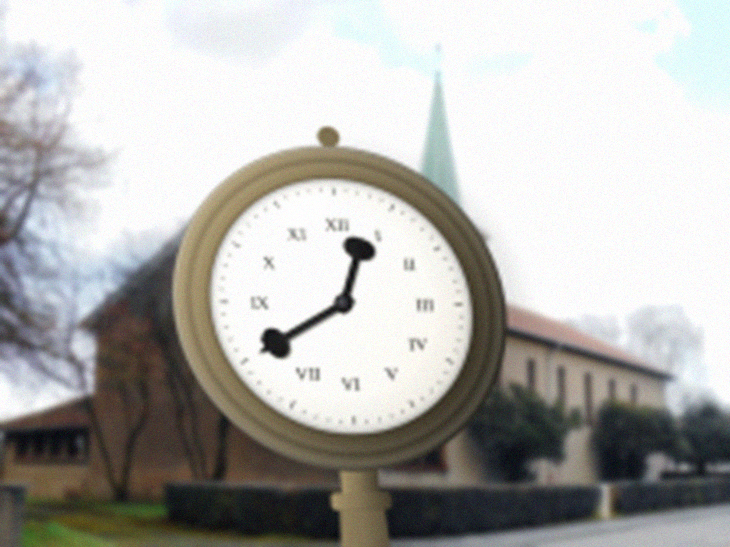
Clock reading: 12h40
